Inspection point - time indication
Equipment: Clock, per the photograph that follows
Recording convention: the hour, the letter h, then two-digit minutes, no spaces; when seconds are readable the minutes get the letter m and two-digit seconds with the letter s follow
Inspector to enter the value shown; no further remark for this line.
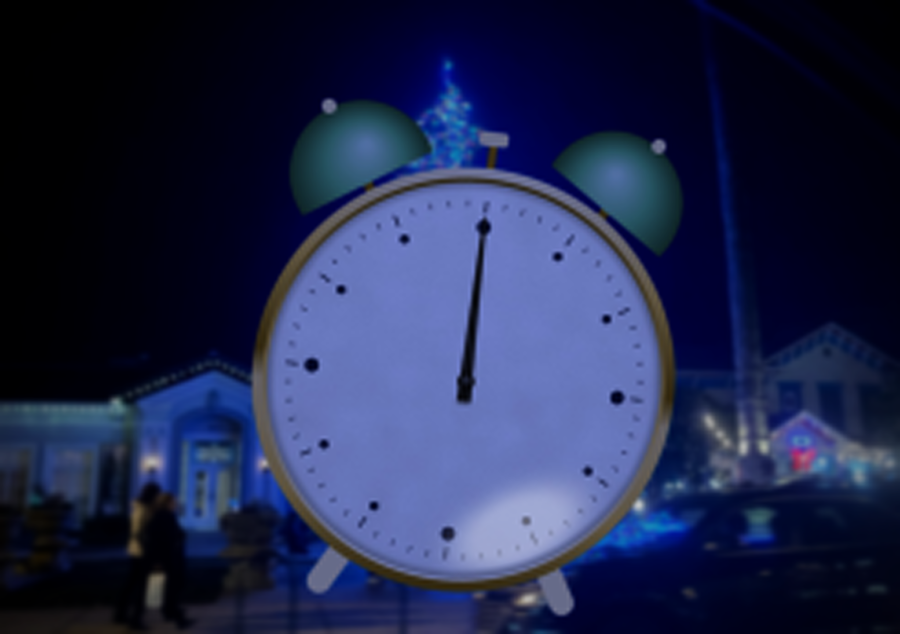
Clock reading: 12h00
